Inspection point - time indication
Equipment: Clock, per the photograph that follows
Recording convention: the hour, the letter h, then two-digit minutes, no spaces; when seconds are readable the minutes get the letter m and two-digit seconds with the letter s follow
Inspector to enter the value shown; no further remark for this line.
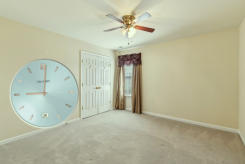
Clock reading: 9h01
